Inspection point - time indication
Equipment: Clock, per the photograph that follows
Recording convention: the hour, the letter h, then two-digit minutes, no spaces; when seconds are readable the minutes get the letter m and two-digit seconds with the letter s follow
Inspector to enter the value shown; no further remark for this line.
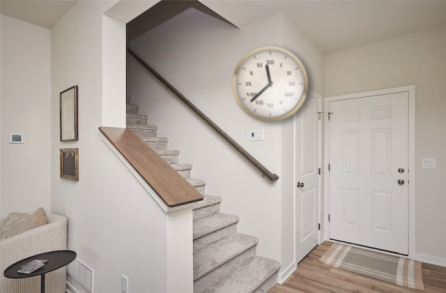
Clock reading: 11h38
